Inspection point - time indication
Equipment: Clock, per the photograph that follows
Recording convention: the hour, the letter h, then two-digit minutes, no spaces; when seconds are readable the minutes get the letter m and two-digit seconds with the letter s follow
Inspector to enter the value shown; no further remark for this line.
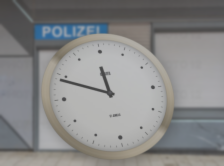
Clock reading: 11h49
